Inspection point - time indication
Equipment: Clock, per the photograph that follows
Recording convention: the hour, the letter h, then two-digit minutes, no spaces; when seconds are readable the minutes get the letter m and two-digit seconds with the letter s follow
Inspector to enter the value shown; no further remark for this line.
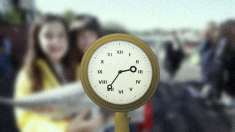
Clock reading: 2h36
